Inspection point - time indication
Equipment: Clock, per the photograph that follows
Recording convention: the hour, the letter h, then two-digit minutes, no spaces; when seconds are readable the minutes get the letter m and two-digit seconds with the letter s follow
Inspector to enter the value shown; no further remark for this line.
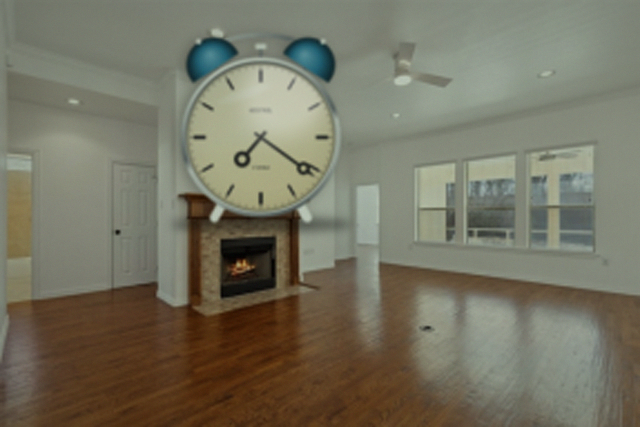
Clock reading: 7h21
